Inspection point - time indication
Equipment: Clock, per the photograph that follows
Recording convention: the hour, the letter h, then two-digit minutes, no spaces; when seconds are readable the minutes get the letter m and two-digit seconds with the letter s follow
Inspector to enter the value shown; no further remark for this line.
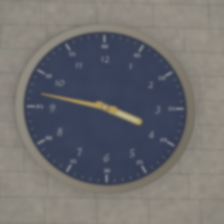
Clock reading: 3h47
